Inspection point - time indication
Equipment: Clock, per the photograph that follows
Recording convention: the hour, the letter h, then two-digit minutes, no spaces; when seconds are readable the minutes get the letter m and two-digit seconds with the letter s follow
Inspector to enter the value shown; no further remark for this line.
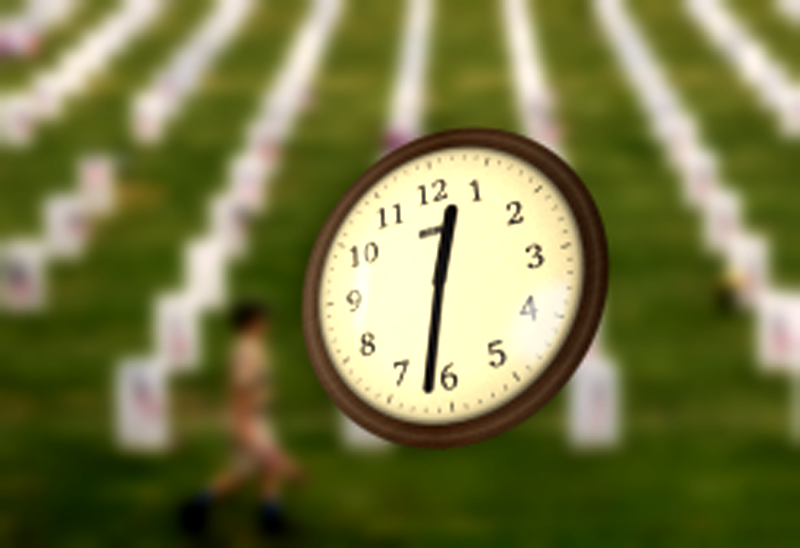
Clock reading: 12h32
